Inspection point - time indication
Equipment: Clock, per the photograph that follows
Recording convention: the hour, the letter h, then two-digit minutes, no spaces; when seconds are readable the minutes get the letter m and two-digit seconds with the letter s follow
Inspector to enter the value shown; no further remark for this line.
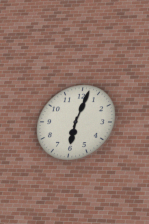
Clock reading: 6h02
